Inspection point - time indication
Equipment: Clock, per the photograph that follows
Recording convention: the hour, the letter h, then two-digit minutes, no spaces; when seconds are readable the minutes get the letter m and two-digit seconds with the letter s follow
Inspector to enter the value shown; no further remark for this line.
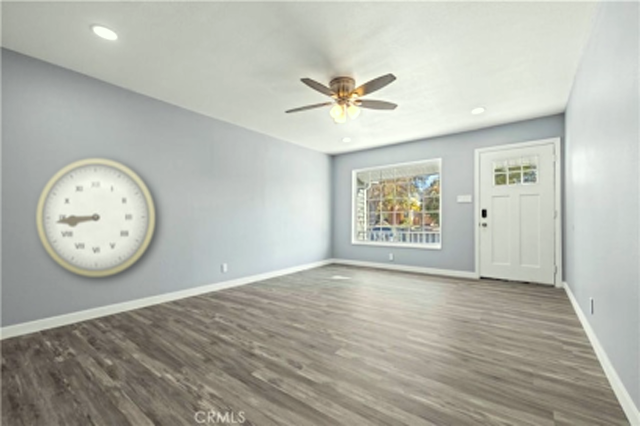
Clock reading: 8h44
